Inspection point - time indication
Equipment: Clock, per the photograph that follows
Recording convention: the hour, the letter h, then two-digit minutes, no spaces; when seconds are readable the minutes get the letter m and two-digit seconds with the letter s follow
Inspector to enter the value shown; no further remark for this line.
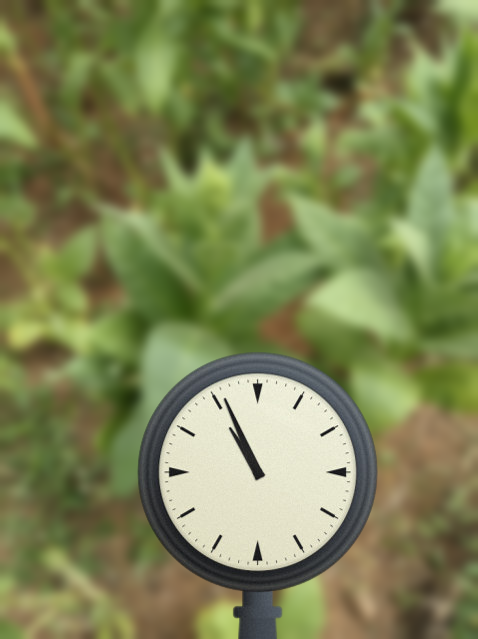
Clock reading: 10h56
